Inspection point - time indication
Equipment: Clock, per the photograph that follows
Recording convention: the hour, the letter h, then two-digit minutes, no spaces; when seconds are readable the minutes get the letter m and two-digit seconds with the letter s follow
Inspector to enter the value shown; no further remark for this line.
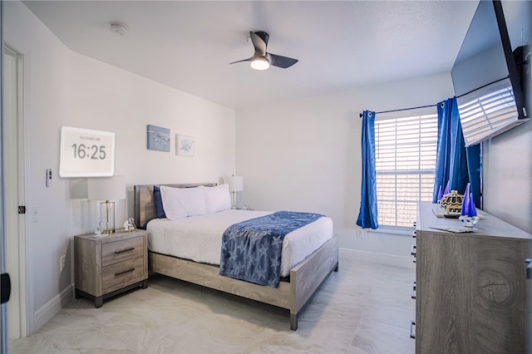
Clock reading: 16h25
